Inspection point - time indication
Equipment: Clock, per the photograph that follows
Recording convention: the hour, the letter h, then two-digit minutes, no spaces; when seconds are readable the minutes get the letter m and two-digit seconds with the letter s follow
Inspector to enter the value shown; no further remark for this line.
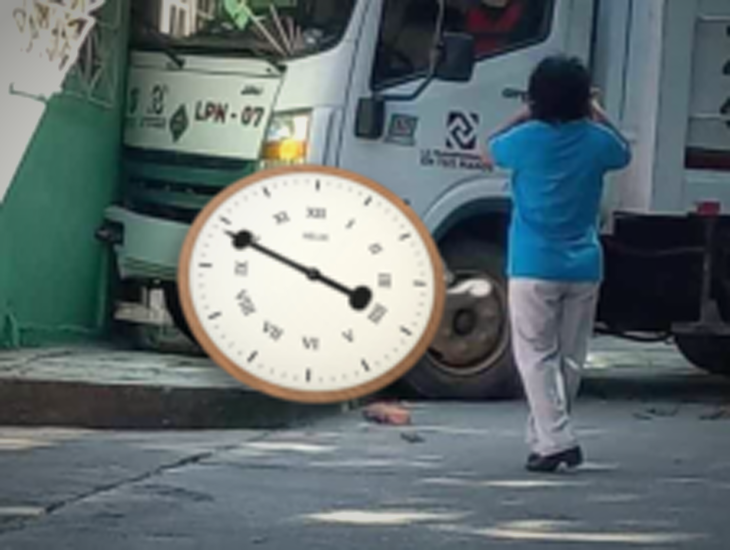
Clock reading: 3h49
